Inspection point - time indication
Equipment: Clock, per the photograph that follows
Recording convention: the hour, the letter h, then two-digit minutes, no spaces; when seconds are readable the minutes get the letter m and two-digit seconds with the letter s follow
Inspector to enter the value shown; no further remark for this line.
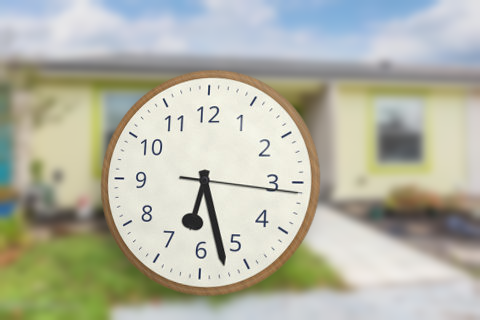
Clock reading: 6h27m16s
